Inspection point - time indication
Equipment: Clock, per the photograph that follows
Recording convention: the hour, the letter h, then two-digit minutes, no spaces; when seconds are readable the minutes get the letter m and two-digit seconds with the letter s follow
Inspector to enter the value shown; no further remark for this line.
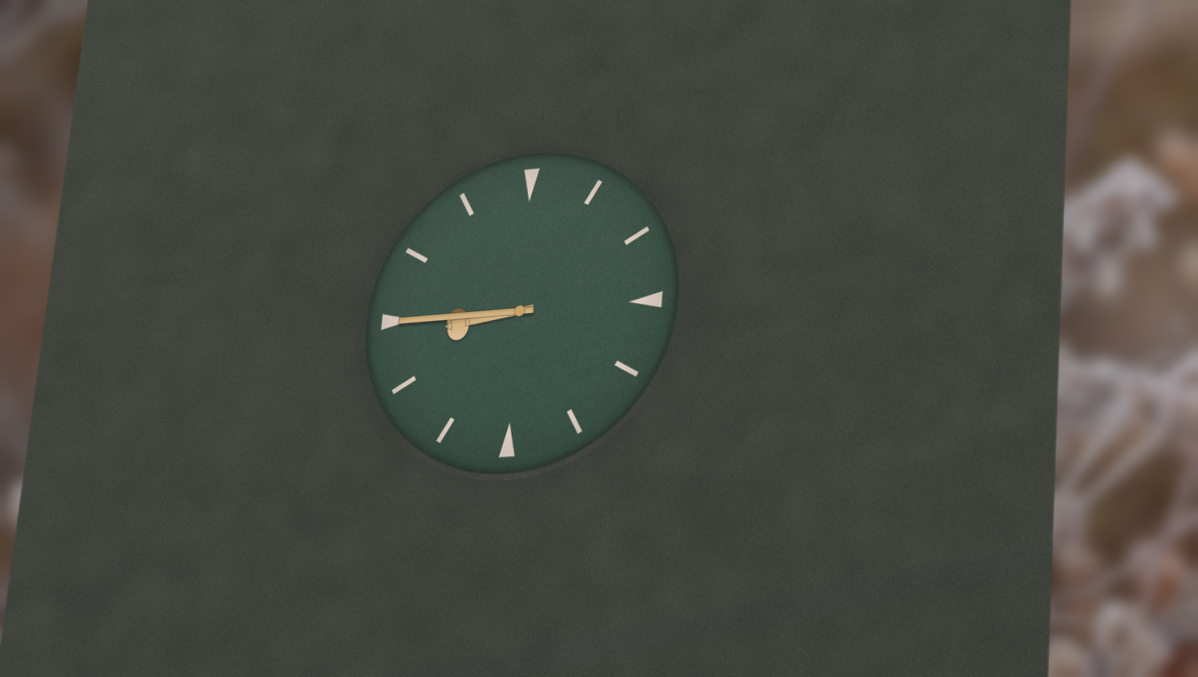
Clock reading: 8h45
